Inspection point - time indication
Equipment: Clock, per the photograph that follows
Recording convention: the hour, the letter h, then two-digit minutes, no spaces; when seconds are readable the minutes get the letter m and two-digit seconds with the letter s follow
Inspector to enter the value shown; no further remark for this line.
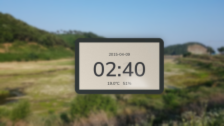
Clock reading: 2h40
